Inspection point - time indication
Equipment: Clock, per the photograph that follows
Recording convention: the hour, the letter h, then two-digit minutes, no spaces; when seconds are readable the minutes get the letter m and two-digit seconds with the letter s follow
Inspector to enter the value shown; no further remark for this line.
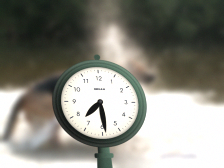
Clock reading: 7h29
